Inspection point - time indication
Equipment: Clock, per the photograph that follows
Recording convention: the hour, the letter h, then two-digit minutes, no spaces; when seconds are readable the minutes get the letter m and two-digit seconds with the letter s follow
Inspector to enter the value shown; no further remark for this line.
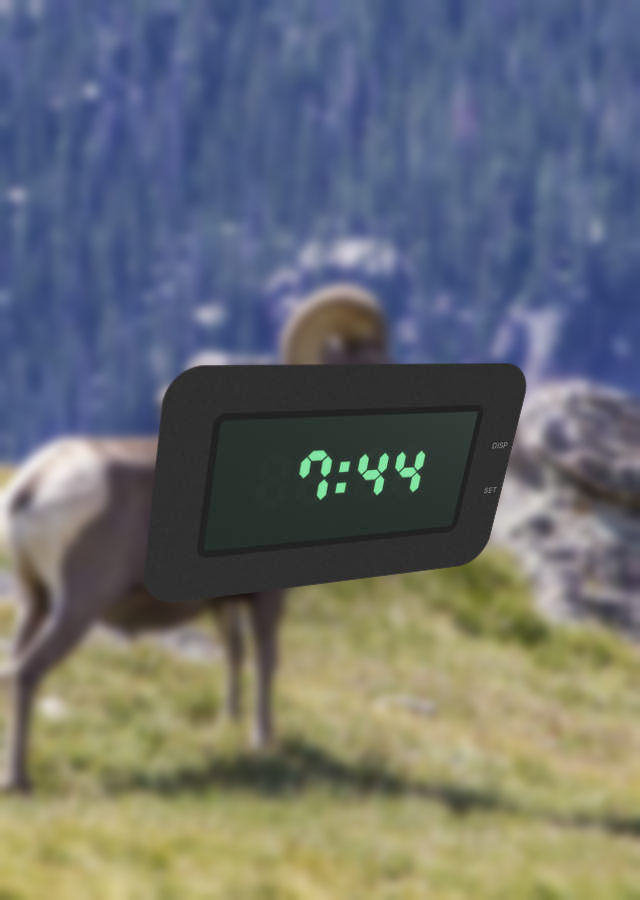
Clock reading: 7h44
